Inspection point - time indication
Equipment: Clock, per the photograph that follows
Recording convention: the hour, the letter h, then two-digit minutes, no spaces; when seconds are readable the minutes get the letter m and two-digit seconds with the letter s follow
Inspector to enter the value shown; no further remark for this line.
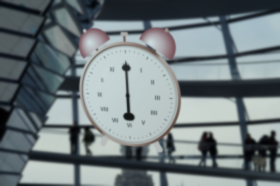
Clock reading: 6h00
